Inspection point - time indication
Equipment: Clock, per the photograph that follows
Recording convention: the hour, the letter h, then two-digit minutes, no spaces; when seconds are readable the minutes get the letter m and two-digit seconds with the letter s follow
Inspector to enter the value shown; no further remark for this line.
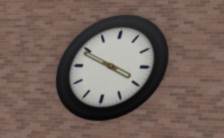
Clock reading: 3h49
